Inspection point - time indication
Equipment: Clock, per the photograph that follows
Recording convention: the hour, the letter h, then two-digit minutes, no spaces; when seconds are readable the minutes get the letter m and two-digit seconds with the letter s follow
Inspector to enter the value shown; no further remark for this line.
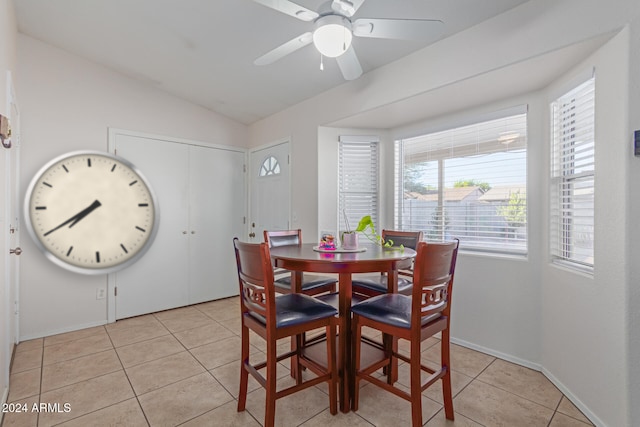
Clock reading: 7h40
